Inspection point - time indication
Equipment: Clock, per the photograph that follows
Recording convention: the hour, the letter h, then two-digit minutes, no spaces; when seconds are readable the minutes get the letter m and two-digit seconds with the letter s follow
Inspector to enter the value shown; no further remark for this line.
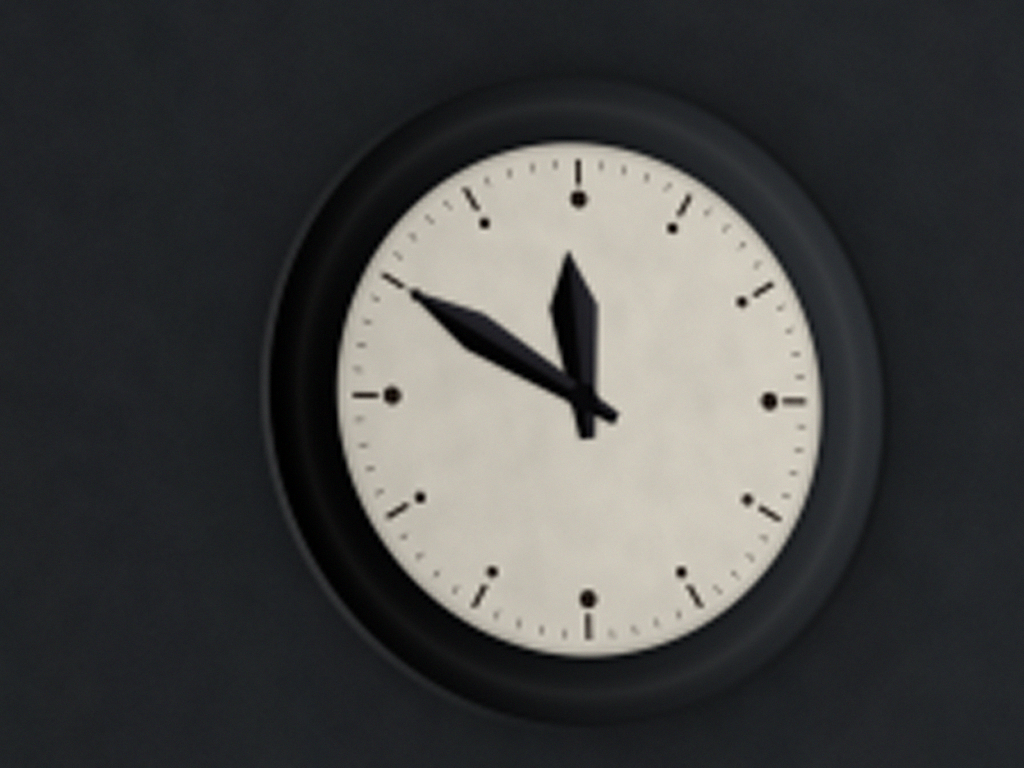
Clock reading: 11h50
